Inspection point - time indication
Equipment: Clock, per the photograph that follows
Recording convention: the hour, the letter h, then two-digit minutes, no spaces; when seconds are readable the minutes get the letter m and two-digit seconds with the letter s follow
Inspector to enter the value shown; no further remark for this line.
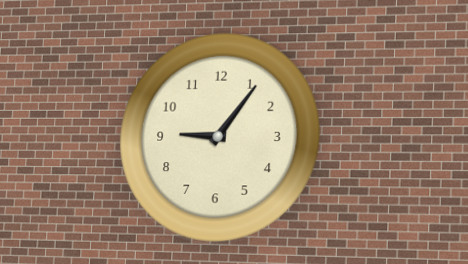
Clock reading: 9h06
